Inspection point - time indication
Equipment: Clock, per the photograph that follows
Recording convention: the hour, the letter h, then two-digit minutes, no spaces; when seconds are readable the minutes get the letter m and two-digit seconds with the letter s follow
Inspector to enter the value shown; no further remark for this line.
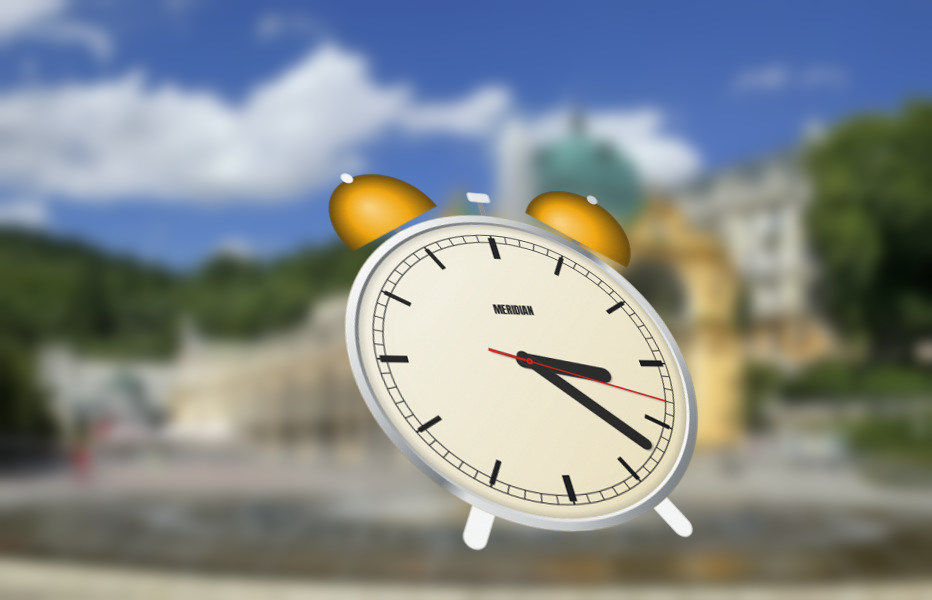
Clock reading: 3h22m18s
